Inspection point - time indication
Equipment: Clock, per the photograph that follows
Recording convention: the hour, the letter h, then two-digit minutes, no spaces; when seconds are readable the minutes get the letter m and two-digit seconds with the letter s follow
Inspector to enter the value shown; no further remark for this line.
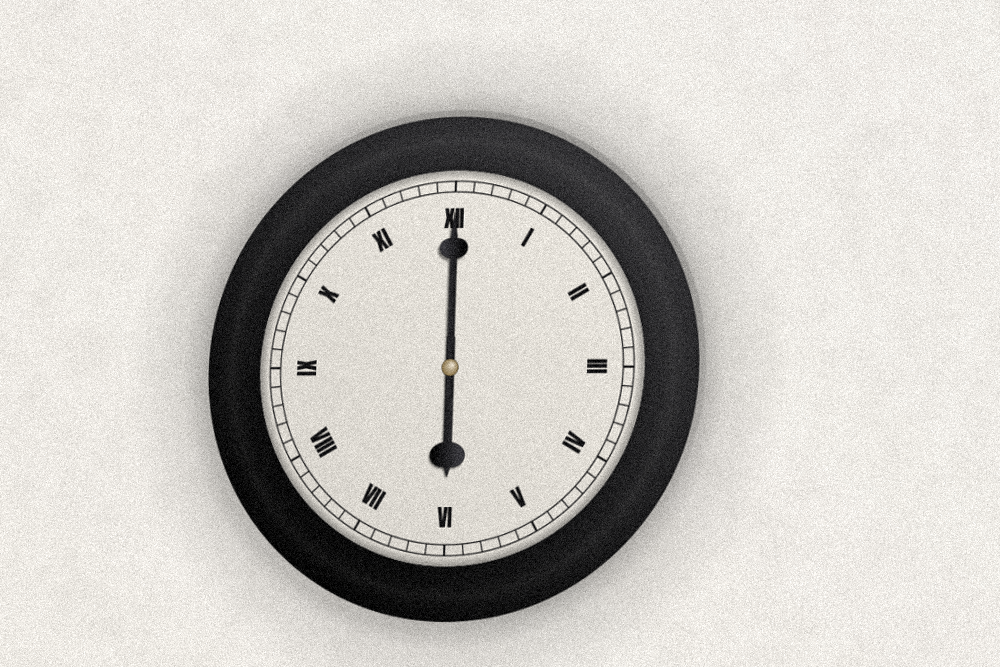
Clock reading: 6h00
